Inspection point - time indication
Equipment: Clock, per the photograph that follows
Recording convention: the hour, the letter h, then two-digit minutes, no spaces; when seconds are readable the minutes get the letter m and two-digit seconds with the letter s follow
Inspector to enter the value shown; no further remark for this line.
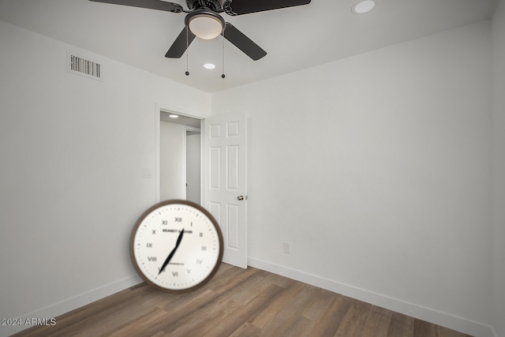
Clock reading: 12h35
